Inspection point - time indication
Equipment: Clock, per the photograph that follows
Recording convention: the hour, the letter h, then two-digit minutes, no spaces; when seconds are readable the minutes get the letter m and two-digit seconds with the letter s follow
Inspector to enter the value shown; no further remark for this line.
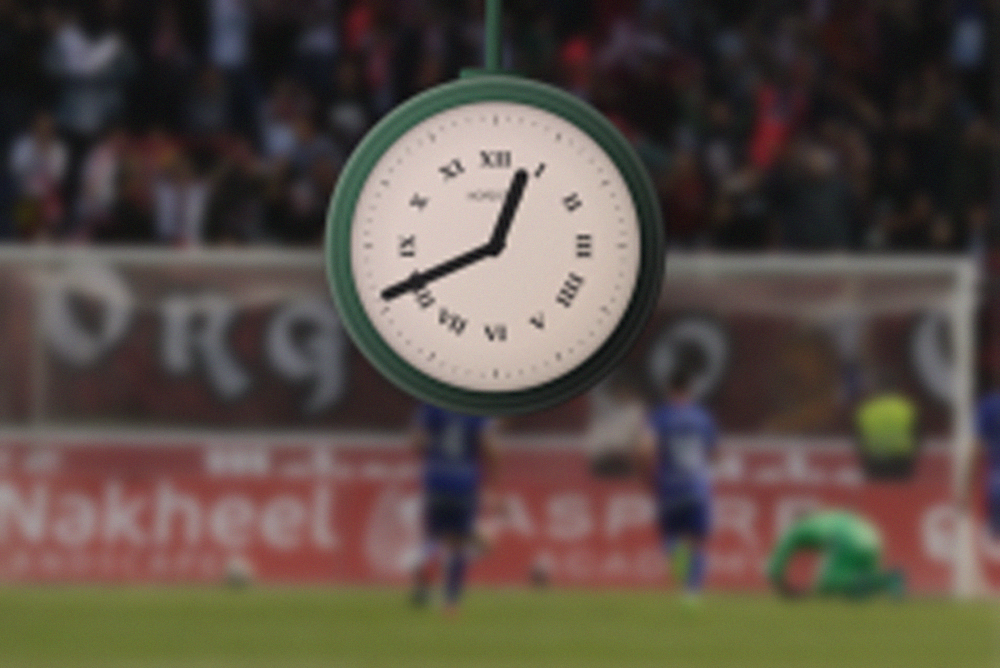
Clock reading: 12h41
